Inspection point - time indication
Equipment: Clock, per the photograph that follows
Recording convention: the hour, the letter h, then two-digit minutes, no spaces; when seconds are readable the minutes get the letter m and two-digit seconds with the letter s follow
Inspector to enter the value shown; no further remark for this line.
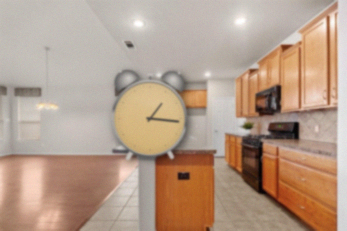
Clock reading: 1h16
